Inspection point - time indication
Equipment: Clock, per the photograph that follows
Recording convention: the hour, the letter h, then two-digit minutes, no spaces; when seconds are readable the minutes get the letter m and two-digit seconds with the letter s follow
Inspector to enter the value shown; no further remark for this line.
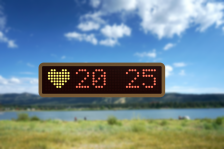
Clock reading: 20h25
